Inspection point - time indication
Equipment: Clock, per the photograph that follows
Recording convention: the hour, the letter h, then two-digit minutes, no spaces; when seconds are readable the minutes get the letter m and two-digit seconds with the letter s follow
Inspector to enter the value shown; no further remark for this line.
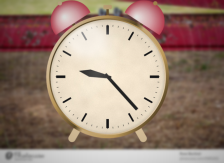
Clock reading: 9h23
